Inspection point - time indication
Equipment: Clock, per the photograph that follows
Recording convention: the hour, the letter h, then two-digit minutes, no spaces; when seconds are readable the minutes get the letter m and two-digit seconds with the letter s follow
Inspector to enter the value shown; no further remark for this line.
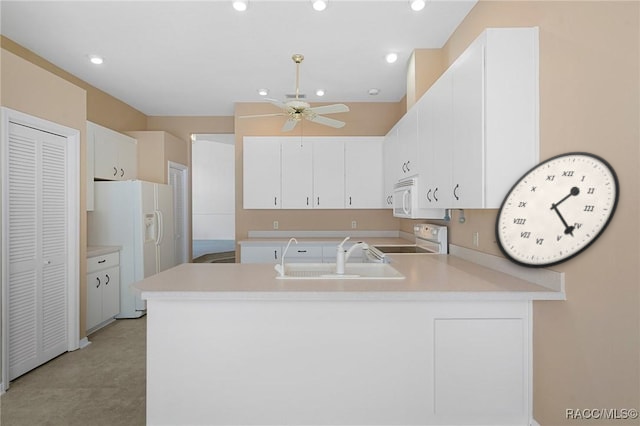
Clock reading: 1h22
